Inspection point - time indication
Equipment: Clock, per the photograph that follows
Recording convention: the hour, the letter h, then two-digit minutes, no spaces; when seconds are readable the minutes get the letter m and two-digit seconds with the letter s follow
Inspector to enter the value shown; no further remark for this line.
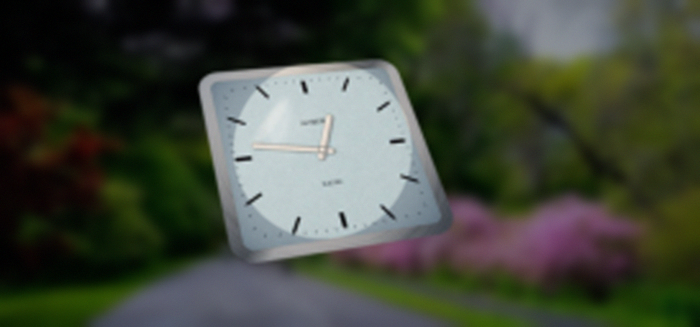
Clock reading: 12h47
